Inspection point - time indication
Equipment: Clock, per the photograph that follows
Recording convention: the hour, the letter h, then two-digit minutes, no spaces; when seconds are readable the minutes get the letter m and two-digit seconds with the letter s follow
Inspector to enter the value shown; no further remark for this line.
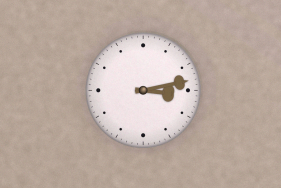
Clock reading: 3h13
